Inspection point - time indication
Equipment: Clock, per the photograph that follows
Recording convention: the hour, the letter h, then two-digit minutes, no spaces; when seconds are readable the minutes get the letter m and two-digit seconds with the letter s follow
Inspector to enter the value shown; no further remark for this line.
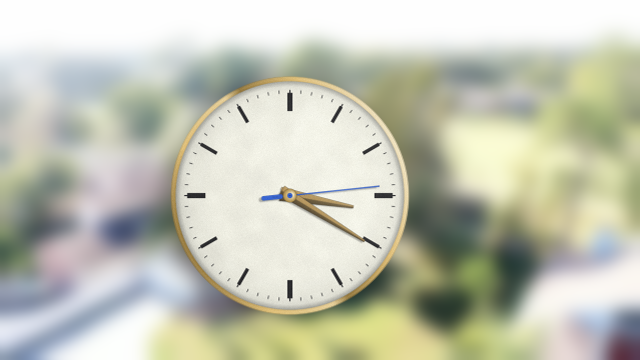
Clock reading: 3h20m14s
